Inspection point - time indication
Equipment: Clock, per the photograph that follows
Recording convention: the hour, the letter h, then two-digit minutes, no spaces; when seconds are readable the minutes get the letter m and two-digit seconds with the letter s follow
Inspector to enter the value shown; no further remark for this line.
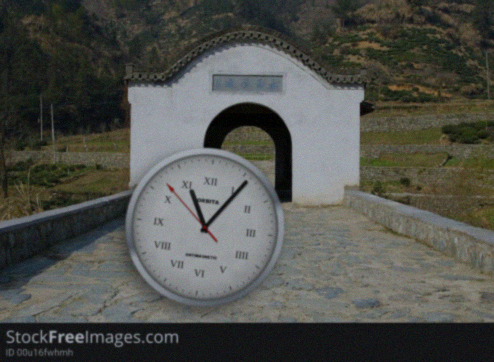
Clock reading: 11h05m52s
